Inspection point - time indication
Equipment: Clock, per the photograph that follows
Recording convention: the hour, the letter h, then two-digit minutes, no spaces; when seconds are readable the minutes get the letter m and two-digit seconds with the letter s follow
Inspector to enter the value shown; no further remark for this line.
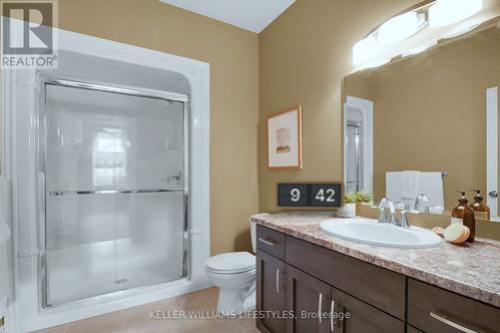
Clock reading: 9h42
